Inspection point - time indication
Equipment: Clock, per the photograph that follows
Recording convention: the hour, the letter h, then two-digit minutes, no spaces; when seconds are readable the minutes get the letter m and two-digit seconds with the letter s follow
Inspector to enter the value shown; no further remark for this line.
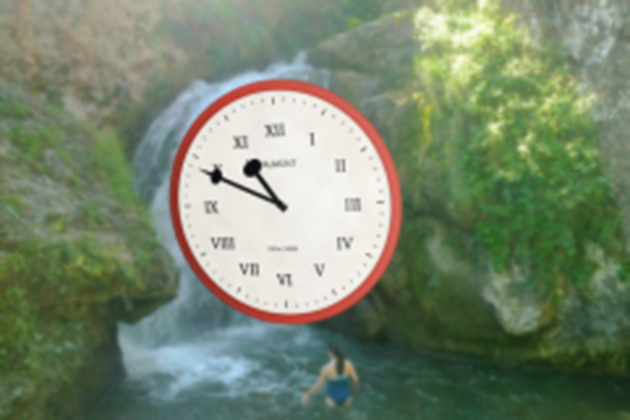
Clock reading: 10h49
